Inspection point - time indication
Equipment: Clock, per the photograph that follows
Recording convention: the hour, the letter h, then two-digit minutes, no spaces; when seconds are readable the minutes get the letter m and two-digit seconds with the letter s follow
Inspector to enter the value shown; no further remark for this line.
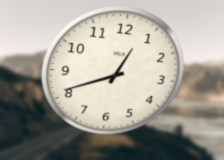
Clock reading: 12h41
